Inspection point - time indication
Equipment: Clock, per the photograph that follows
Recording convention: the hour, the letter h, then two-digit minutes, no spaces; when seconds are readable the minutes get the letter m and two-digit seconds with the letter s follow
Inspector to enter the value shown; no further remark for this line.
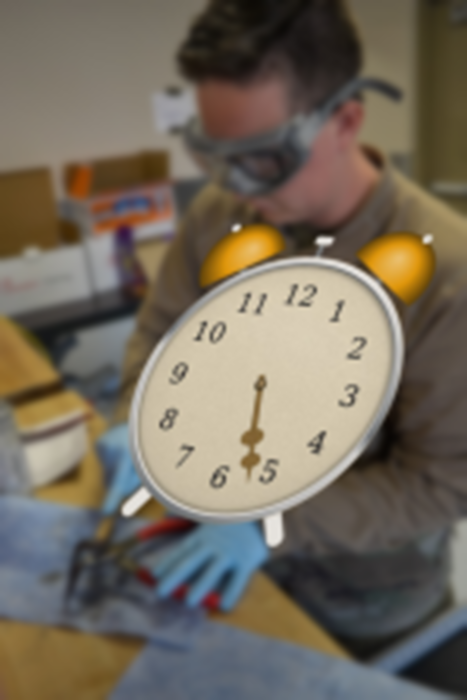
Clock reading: 5h27
